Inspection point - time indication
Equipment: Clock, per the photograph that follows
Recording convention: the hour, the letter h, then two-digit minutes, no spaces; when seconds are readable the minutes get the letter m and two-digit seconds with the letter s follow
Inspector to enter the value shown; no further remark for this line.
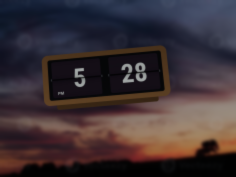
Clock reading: 5h28
